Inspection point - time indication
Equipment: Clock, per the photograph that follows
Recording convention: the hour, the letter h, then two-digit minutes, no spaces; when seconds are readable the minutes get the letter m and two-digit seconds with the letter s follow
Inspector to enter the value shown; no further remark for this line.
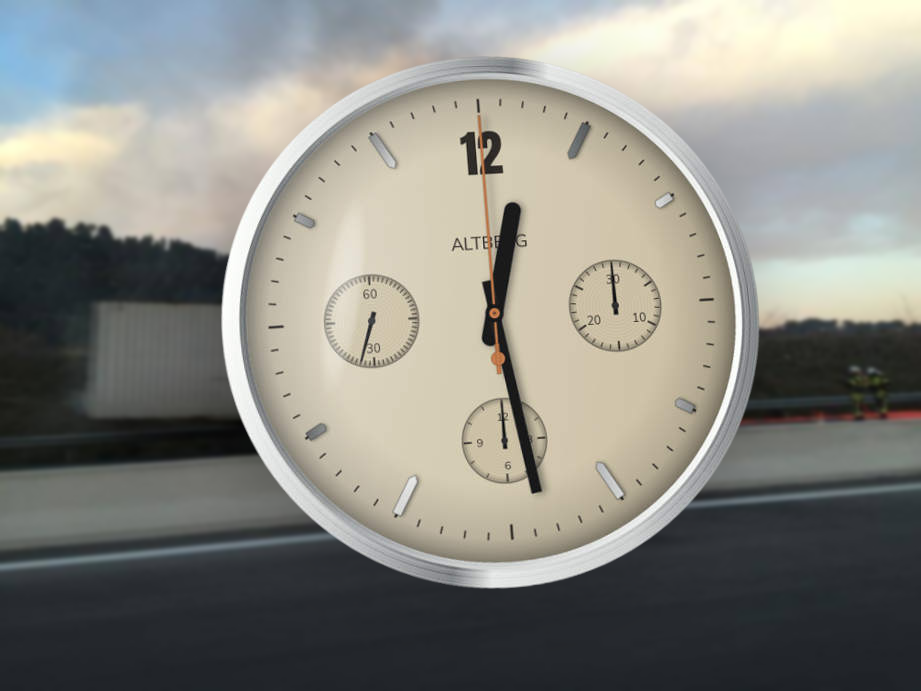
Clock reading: 12h28m33s
